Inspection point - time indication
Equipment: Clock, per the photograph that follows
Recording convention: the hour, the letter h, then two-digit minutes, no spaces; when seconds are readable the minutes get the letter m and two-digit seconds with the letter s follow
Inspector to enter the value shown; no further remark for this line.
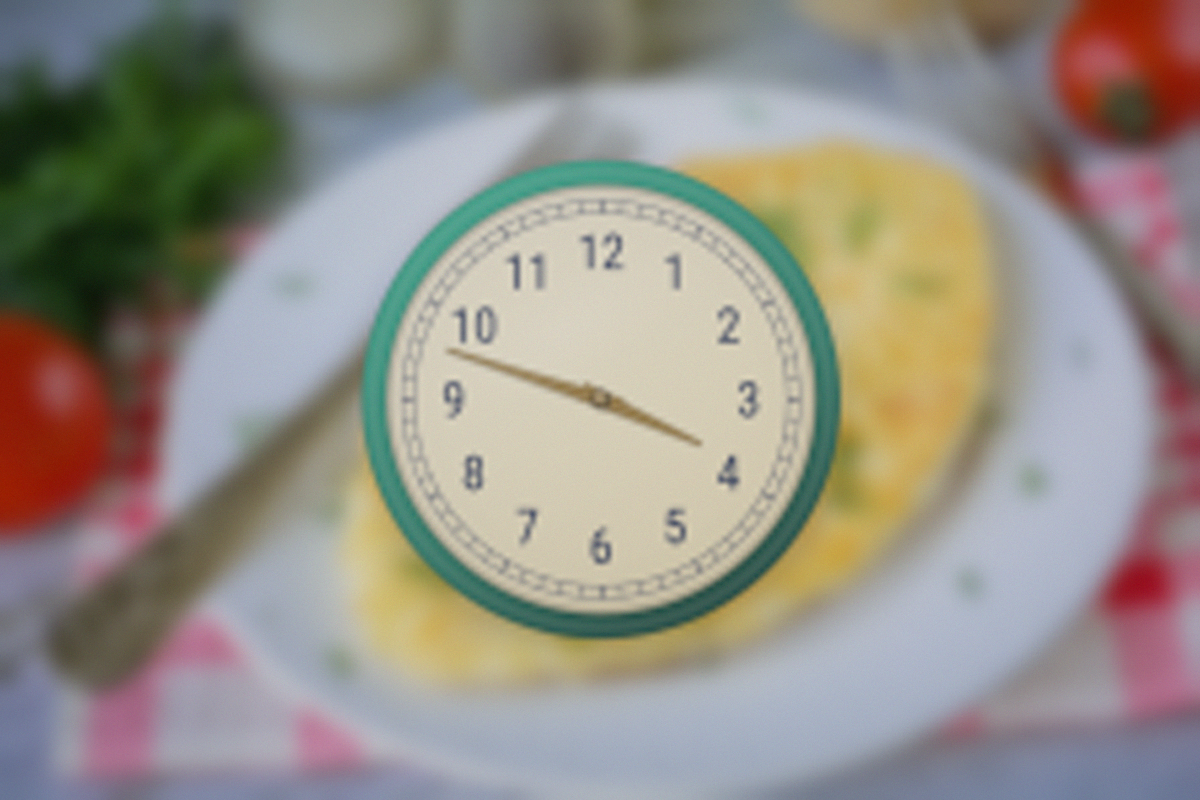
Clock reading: 3h48
